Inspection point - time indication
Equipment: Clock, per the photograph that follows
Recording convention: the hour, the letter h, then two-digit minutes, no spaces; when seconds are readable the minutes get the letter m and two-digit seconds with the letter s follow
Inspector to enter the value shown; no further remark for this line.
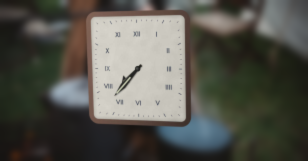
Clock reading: 7h37
